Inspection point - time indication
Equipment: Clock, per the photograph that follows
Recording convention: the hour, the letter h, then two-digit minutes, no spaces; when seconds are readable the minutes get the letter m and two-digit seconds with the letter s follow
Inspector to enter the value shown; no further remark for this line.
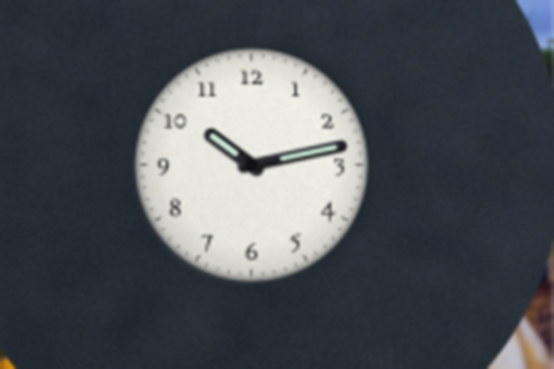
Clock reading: 10h13
